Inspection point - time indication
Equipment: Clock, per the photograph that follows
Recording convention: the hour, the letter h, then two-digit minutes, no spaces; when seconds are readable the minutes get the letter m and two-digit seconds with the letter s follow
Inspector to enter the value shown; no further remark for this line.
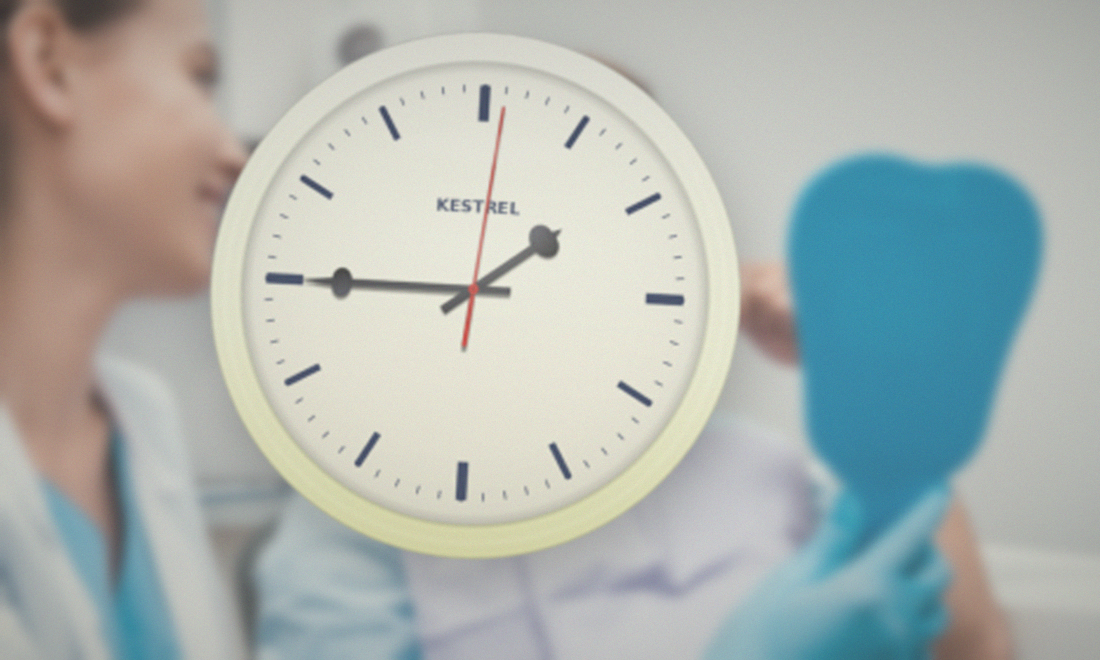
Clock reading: 1h45m01s
